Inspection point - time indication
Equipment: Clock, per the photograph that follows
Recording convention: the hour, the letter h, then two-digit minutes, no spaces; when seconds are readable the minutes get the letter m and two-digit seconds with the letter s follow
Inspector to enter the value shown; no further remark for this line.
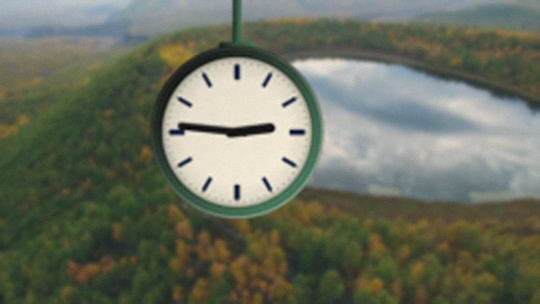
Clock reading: 2h46
